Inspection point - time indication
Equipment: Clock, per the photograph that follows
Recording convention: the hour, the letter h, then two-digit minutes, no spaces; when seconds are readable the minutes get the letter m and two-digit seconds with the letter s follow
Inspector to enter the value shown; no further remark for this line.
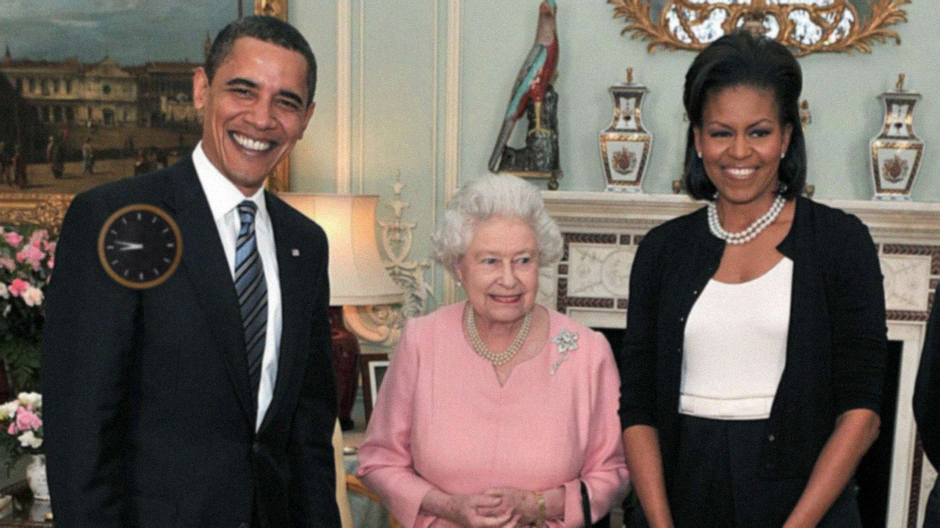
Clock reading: 8h47
